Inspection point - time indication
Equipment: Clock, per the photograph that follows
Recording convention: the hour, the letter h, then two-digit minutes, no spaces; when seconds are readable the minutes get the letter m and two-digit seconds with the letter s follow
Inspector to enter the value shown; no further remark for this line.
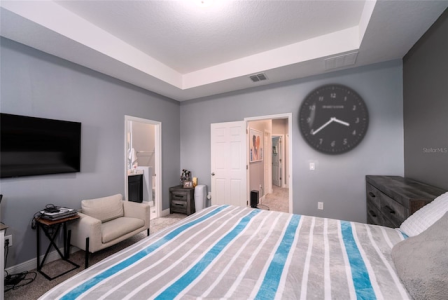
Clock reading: 3h39
